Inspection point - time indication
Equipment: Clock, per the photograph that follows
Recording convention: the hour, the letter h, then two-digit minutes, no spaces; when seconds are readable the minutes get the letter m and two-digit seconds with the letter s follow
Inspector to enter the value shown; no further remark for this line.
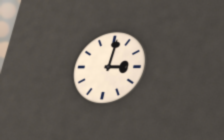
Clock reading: 3h01
